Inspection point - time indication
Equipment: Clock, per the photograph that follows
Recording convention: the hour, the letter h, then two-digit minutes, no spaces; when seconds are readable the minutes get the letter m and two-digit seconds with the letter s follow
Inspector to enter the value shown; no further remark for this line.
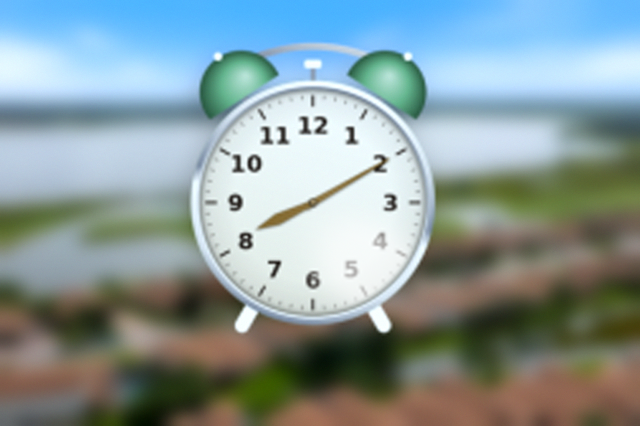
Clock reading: 8h10
